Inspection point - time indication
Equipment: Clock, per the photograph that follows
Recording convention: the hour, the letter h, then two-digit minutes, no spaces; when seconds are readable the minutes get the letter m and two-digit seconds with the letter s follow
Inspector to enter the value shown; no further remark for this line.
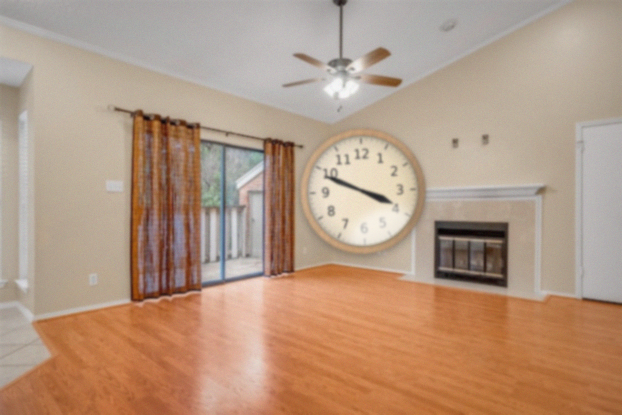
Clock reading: 3h49
